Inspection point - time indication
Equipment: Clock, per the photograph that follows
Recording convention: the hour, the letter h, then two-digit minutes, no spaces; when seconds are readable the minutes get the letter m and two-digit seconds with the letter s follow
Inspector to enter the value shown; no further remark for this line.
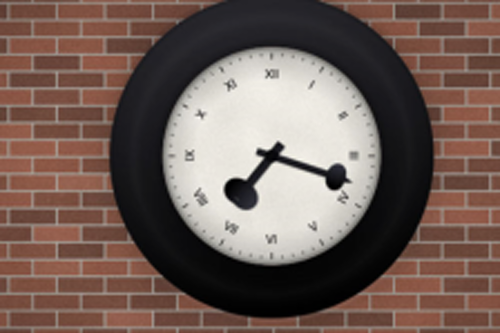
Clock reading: 7h18
